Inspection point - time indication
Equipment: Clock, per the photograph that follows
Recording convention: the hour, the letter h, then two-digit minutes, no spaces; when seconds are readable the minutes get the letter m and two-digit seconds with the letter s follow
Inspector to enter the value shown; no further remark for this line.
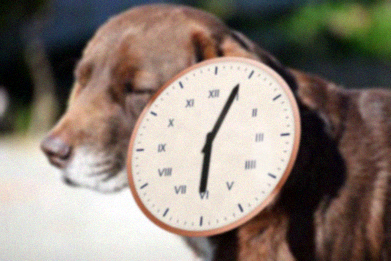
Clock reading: 6h04
